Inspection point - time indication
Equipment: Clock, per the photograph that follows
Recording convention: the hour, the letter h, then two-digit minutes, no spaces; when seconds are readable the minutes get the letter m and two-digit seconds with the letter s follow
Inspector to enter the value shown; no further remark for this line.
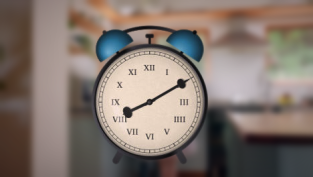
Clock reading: 8h10
